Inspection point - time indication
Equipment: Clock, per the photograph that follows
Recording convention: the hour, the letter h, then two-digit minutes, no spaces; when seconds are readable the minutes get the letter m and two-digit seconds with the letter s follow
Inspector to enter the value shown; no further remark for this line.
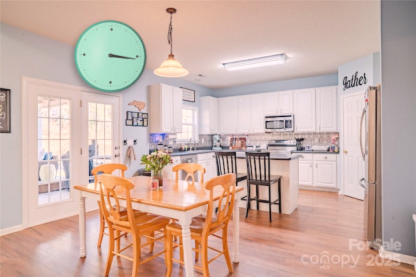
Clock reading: 3h16
